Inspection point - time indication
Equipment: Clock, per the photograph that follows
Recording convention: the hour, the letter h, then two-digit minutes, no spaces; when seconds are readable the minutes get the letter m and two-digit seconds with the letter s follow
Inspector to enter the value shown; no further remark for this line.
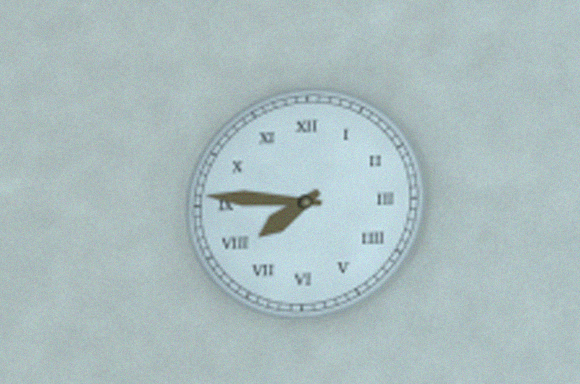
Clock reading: 7h46
